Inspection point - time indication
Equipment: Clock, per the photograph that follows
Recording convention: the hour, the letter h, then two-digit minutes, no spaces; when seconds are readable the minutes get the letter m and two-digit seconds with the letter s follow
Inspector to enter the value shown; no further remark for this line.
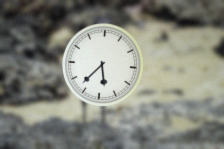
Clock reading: 5h37
